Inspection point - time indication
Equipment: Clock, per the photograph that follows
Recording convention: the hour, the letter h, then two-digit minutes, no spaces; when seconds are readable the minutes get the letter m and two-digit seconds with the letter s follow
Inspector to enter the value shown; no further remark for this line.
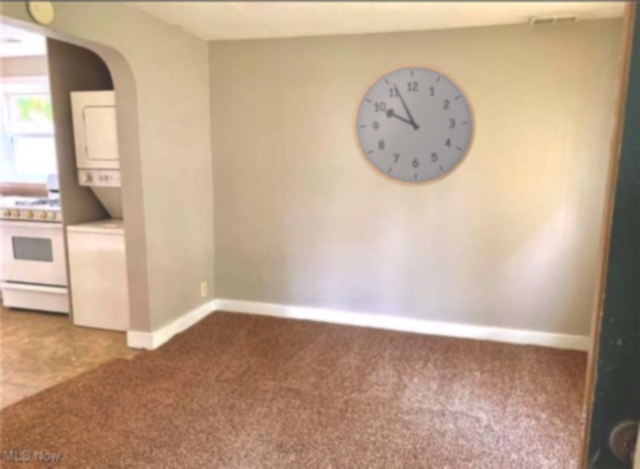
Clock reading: 9h56
